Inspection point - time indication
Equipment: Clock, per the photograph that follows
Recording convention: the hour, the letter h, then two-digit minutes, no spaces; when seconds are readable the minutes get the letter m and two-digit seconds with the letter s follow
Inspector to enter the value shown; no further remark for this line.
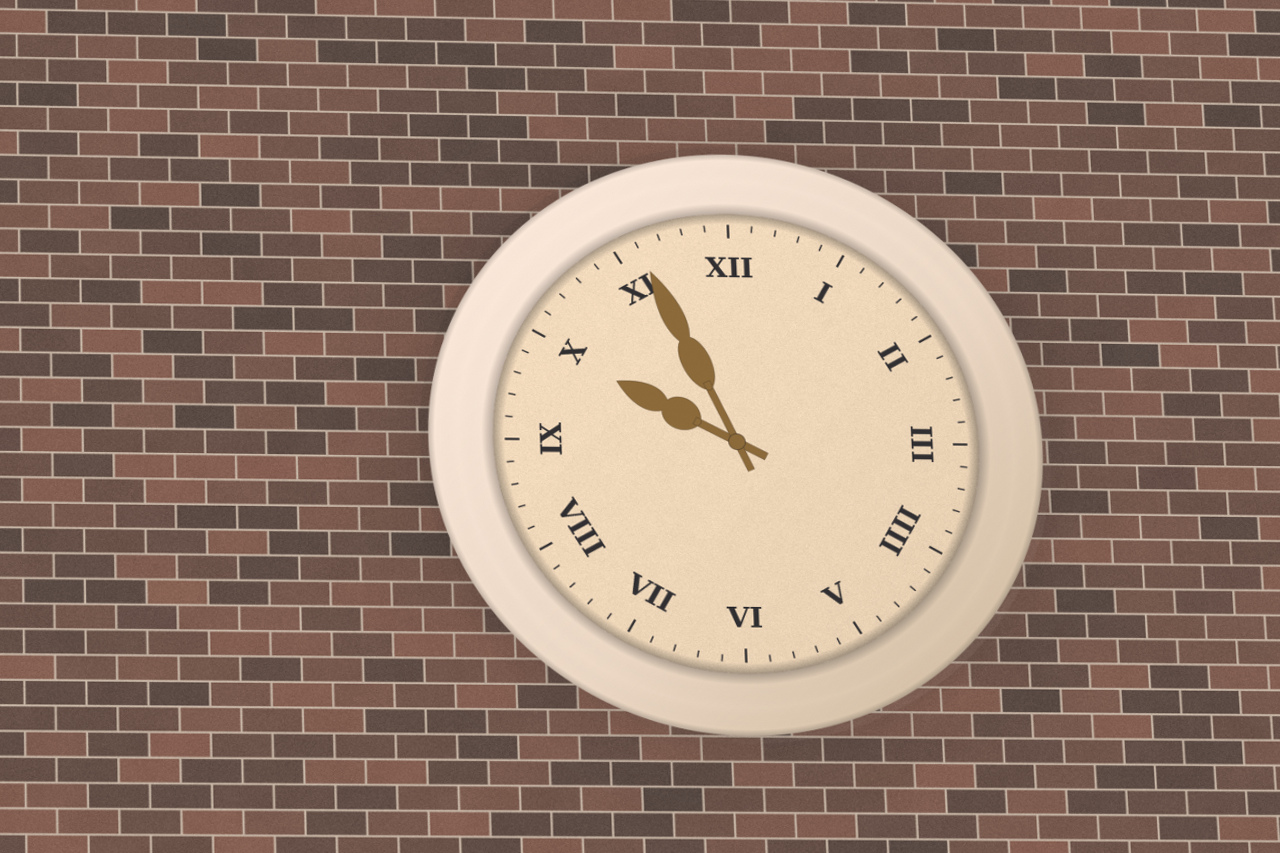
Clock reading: 9h56
